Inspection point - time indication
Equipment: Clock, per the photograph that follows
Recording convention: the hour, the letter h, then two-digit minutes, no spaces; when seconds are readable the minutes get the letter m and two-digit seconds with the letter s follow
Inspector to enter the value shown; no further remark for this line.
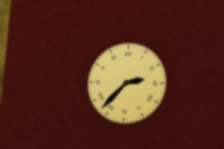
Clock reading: 2h37
